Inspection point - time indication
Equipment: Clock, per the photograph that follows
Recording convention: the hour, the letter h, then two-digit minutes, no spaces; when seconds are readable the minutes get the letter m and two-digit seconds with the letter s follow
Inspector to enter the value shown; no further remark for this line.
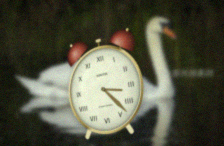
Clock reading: 3h23
